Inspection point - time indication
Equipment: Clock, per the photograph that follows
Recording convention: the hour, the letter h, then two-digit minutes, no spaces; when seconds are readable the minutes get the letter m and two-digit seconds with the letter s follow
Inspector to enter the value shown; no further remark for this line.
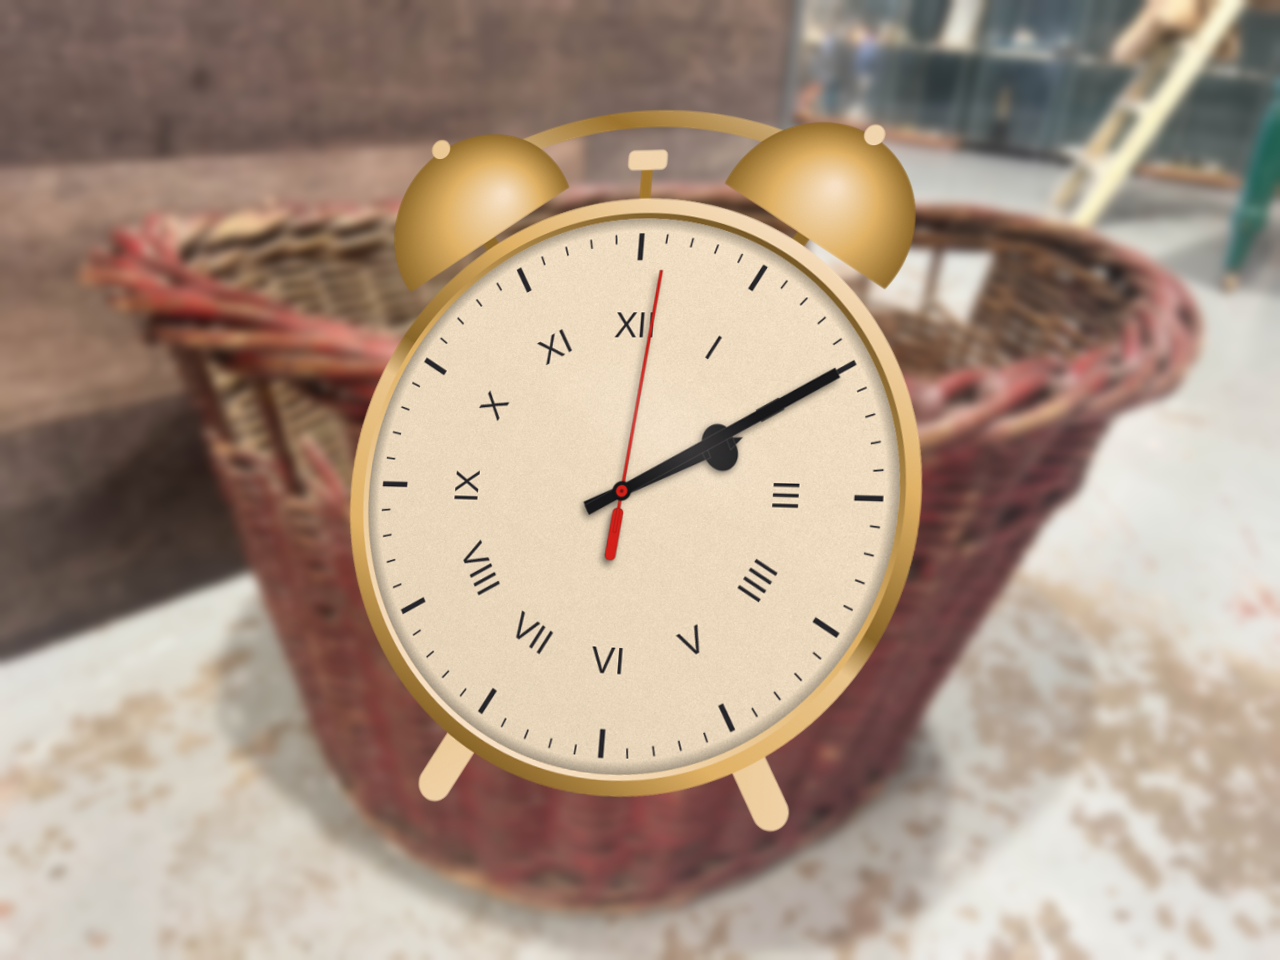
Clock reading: 2h10m01s
